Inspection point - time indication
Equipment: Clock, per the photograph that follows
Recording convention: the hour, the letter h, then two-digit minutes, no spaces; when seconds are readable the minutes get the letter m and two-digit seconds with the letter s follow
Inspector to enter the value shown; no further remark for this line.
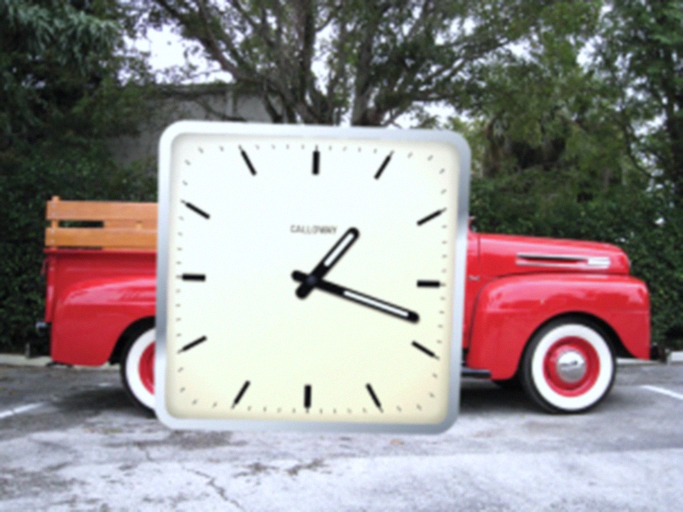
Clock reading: 1h18
